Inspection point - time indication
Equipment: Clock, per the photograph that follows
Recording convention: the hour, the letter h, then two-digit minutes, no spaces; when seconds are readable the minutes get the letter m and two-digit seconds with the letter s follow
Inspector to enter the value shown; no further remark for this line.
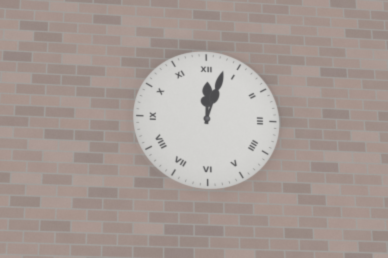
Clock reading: 12h03
